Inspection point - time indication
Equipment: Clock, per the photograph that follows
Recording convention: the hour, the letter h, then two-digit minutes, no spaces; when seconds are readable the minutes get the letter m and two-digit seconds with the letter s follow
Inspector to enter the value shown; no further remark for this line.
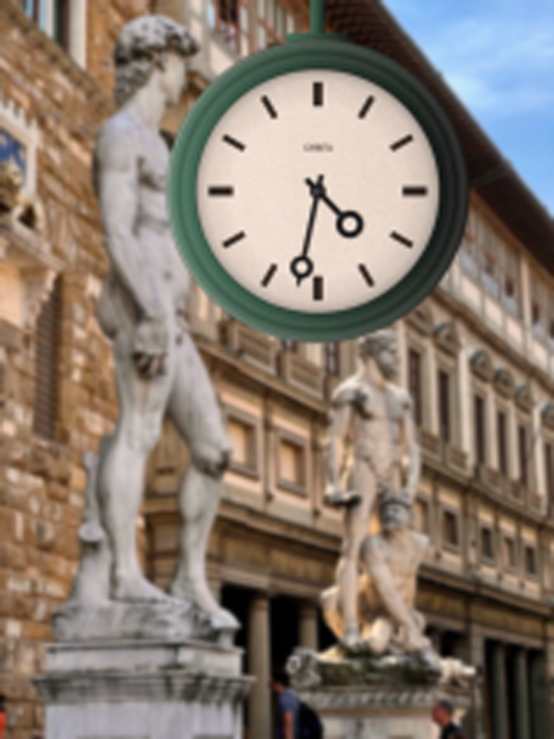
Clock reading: 4h32
